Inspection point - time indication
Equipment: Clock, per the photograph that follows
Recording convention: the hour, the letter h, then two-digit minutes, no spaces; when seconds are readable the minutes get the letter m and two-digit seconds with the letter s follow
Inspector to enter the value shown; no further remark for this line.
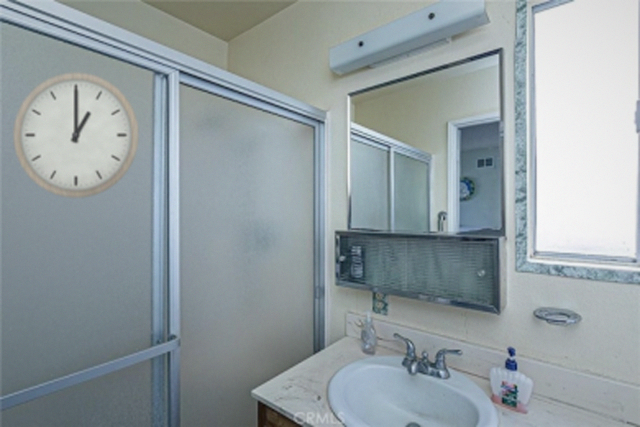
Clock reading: 1h00
